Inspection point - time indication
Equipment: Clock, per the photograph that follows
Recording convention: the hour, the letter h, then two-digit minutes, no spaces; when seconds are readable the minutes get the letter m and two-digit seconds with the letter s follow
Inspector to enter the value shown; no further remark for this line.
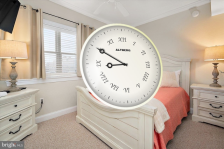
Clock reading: 8h50
